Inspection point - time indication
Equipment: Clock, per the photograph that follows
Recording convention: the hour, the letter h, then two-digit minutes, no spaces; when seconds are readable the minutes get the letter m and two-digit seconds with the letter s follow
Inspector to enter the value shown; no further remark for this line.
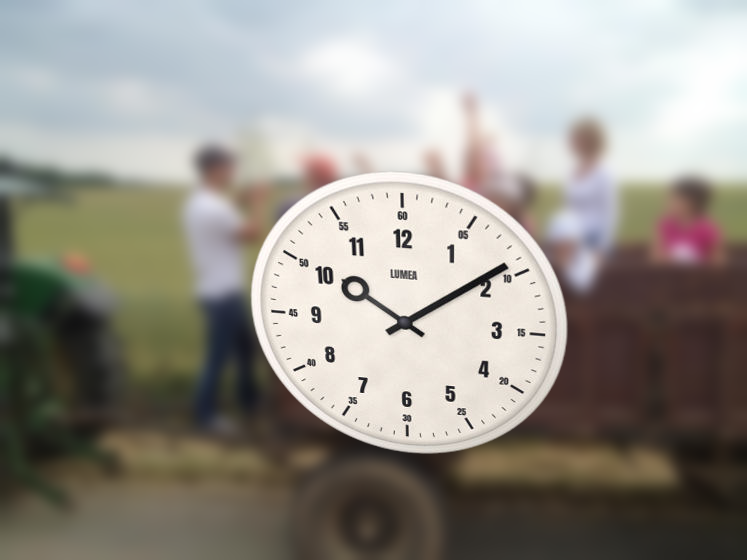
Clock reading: 10h09
